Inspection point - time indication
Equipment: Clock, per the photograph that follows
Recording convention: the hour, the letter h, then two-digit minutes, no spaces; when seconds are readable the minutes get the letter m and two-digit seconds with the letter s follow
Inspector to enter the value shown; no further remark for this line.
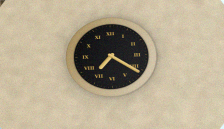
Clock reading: 7h21
